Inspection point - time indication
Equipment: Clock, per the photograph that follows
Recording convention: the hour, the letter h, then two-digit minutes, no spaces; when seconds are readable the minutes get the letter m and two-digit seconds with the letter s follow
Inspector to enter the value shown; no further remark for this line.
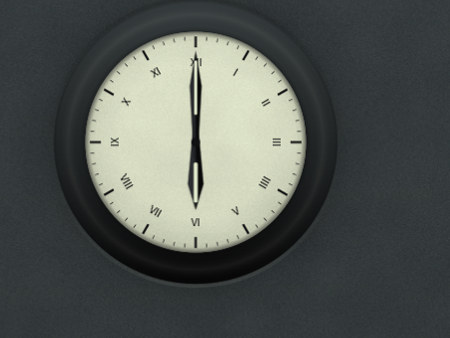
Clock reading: 6h00
